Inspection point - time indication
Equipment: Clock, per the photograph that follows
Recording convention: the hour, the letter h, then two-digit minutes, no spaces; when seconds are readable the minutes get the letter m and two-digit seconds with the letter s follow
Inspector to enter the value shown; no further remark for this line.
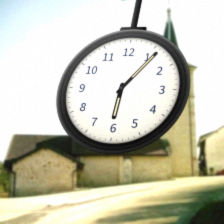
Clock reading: 6h06
